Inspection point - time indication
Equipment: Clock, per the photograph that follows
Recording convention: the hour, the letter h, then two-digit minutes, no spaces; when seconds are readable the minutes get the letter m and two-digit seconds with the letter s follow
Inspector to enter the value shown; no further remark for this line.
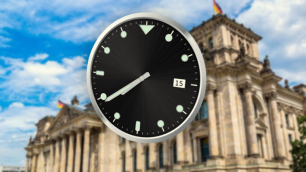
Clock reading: 7h39
